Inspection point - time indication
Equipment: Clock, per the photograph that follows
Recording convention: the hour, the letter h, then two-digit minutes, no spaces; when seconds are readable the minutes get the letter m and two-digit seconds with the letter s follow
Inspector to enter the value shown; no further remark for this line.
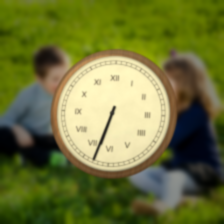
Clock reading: 6h33
